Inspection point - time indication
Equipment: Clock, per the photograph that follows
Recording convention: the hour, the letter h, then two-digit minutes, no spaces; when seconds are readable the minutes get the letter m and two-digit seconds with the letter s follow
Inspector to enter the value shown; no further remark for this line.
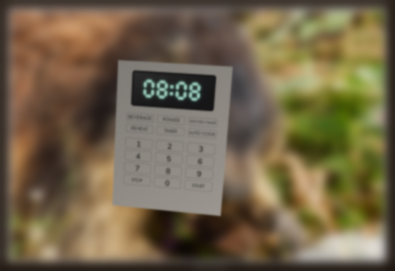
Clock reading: 8h08
